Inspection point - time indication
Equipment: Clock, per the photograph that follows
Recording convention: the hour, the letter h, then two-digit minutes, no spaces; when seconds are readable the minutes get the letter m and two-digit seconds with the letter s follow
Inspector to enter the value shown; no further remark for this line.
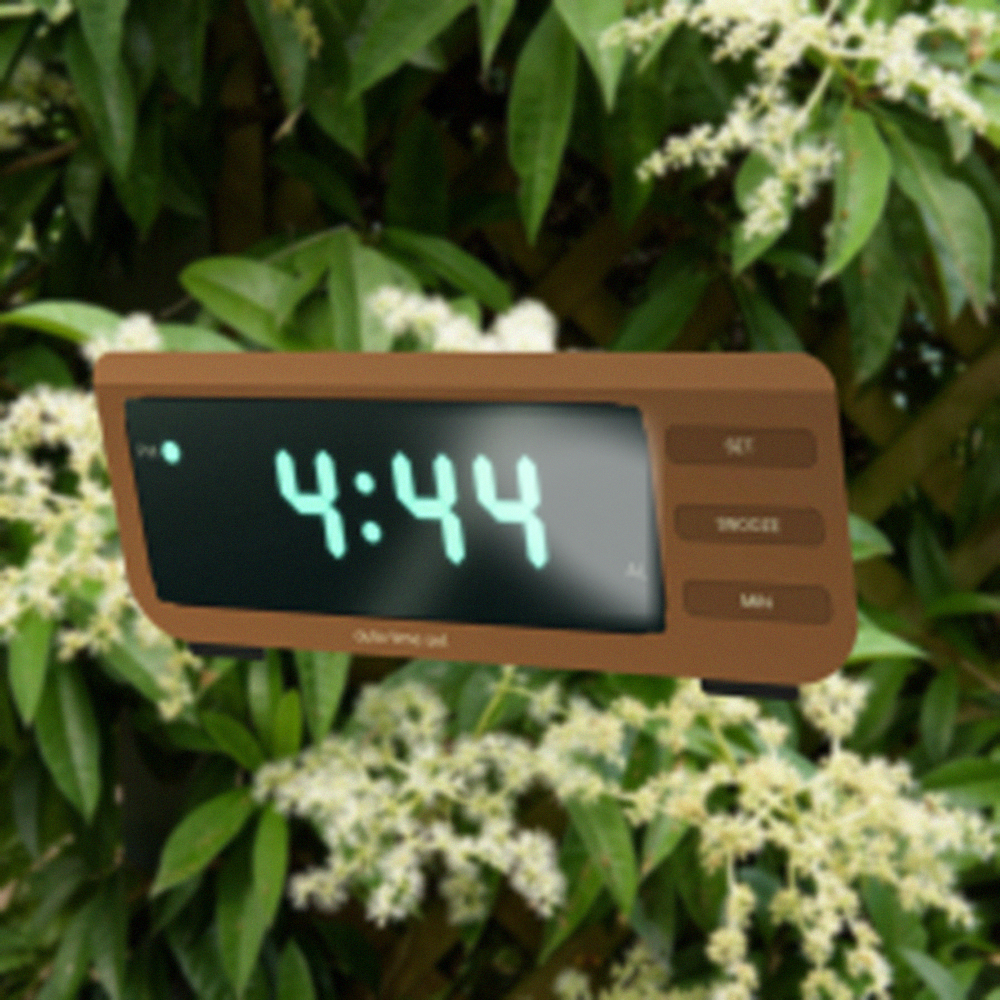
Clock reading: 4h44
